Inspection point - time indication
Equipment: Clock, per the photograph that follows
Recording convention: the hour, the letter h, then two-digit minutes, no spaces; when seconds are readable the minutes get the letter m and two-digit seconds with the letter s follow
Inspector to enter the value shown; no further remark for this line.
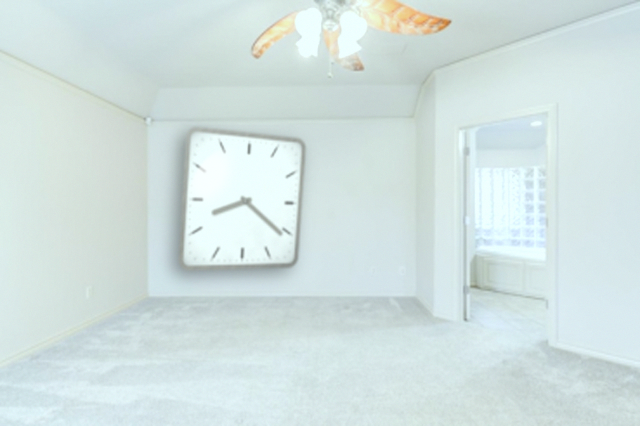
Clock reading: 8h21
